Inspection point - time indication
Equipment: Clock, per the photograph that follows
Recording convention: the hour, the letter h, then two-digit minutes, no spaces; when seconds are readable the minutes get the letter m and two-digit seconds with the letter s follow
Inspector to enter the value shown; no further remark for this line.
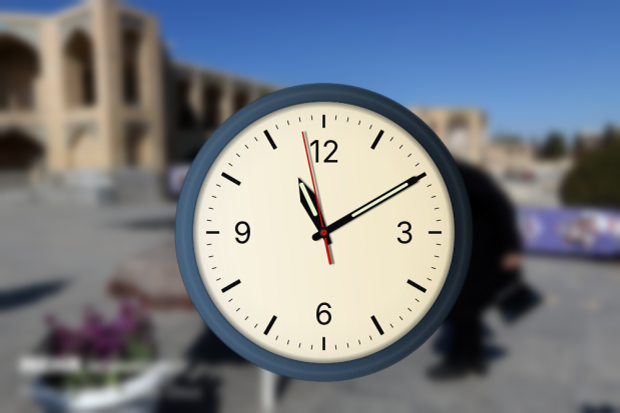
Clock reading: 11h09m58s
